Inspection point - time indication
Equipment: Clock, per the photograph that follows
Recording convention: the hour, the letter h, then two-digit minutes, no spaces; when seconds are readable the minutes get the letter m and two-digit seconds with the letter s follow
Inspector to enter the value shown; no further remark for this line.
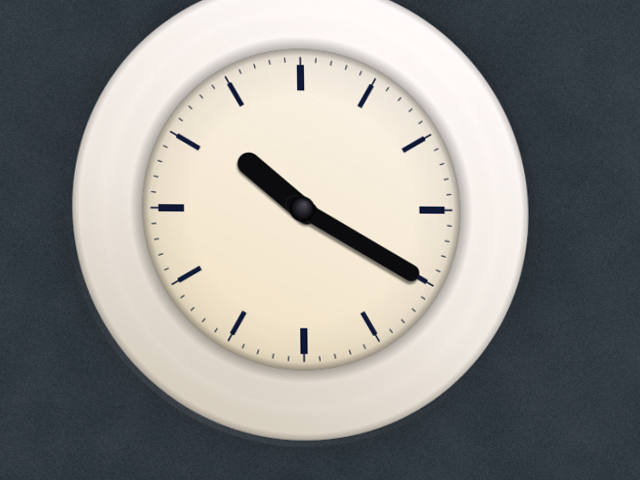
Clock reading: 10h20
